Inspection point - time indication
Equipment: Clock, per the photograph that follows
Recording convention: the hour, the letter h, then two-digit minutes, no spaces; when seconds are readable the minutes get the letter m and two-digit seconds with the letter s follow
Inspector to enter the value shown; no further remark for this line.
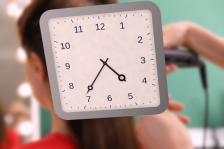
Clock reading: 4h36
